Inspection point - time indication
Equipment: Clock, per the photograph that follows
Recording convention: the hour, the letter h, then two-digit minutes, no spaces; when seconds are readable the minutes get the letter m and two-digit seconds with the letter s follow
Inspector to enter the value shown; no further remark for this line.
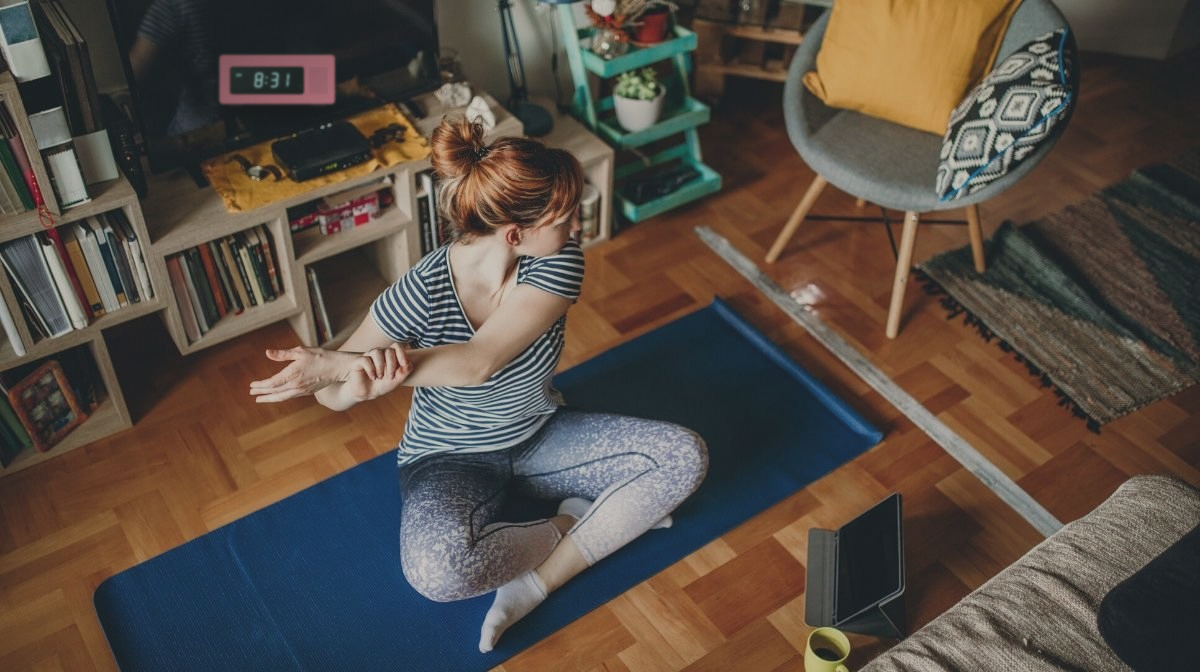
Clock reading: 8h31
